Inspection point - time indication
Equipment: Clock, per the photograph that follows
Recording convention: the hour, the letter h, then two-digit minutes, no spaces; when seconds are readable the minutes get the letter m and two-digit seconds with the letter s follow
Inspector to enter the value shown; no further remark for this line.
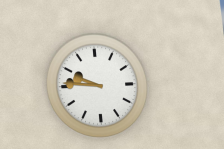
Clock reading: 9h46
